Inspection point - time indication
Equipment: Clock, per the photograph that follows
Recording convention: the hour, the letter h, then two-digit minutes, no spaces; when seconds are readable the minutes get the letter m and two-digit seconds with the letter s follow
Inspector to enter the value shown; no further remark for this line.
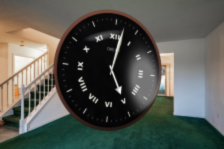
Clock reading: 5h02
